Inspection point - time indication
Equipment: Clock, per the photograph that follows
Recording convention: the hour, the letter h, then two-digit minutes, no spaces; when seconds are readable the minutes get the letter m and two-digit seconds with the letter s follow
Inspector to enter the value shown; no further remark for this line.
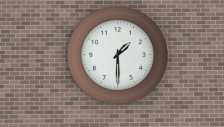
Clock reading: 1h30
